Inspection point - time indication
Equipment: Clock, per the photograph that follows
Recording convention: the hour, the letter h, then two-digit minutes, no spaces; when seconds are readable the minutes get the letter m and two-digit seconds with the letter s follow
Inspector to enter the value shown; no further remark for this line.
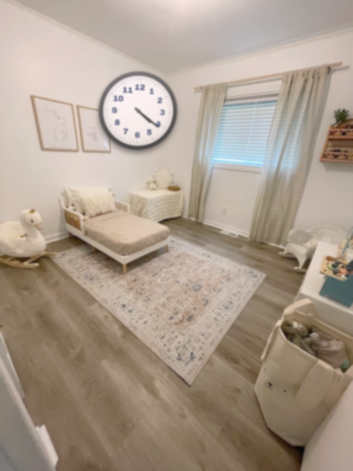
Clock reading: 4h21
